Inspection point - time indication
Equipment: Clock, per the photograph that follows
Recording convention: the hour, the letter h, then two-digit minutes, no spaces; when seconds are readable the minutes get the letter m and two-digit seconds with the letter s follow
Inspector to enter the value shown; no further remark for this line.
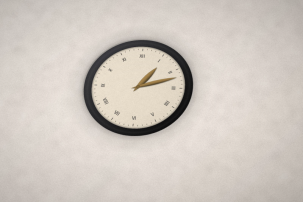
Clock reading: 1h12
